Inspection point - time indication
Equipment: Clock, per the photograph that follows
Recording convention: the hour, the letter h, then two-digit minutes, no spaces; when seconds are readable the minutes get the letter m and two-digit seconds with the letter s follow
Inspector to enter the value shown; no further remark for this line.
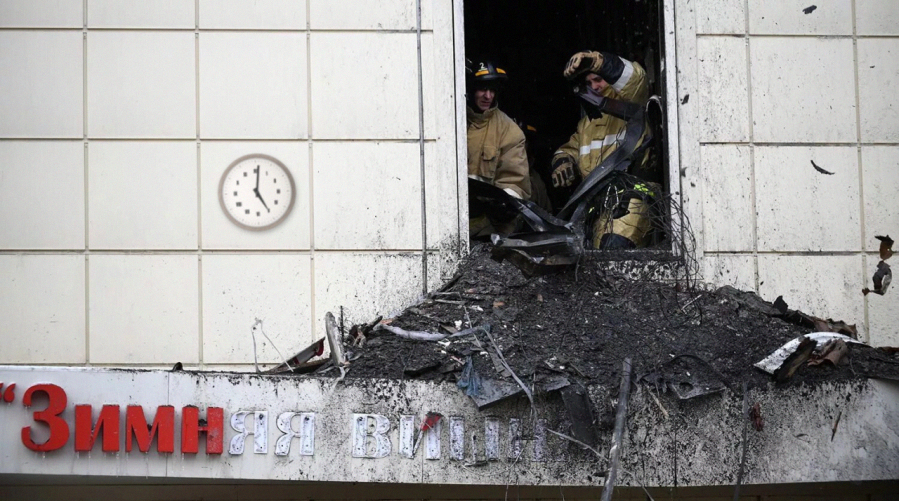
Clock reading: 5h01
